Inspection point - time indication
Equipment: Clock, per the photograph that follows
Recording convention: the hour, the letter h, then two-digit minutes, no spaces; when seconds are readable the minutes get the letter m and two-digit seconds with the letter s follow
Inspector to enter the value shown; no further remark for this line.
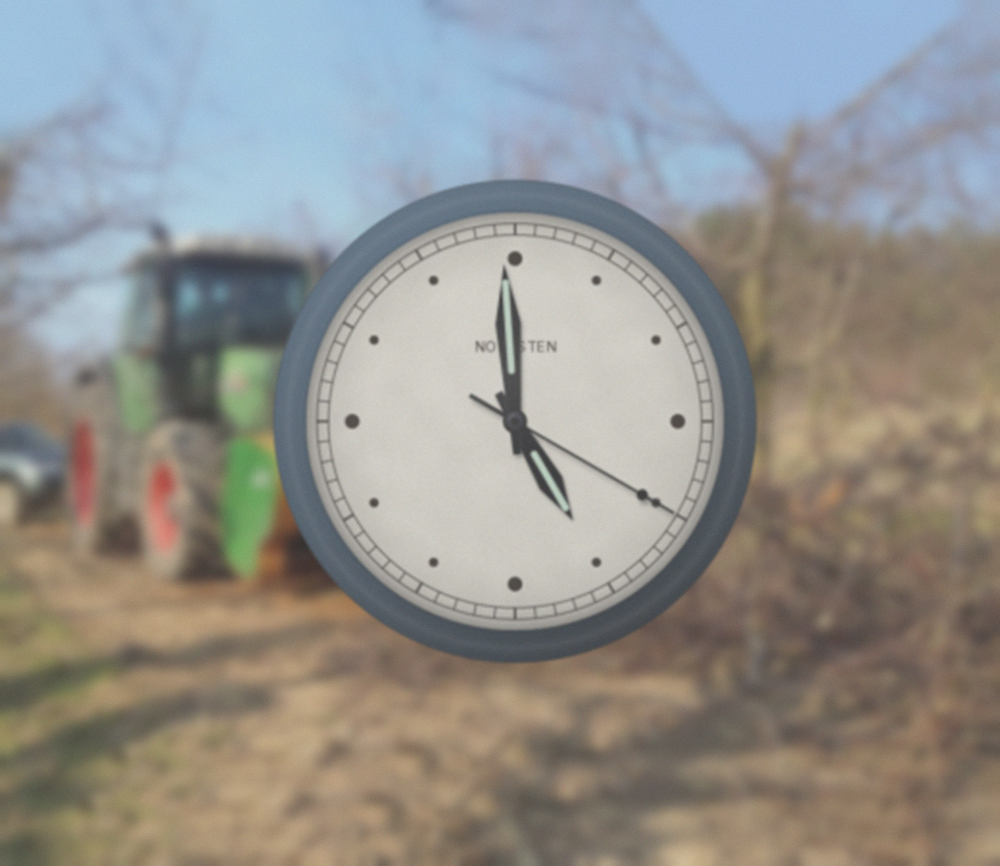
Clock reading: 4h59m20s
